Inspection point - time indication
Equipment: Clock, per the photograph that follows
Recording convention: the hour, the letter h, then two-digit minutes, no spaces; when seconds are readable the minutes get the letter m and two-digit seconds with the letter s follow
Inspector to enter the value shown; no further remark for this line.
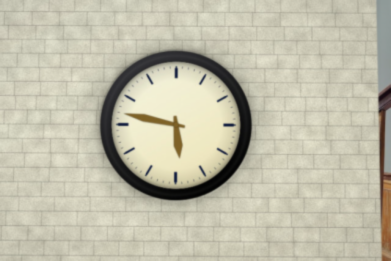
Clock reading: 5h47
